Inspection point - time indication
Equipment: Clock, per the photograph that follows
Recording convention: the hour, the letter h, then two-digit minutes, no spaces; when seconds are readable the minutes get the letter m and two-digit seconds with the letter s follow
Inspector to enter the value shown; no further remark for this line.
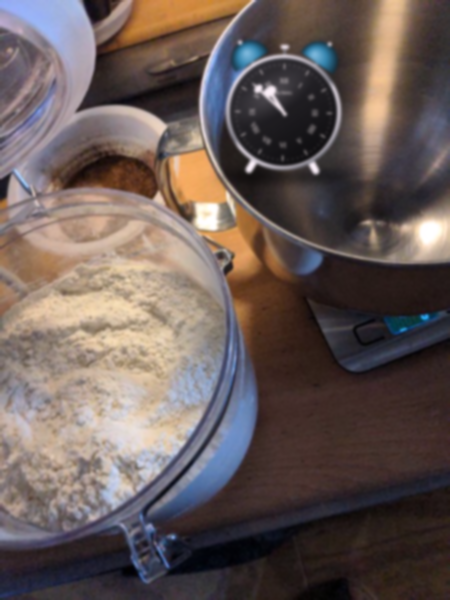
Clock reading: 10h52
